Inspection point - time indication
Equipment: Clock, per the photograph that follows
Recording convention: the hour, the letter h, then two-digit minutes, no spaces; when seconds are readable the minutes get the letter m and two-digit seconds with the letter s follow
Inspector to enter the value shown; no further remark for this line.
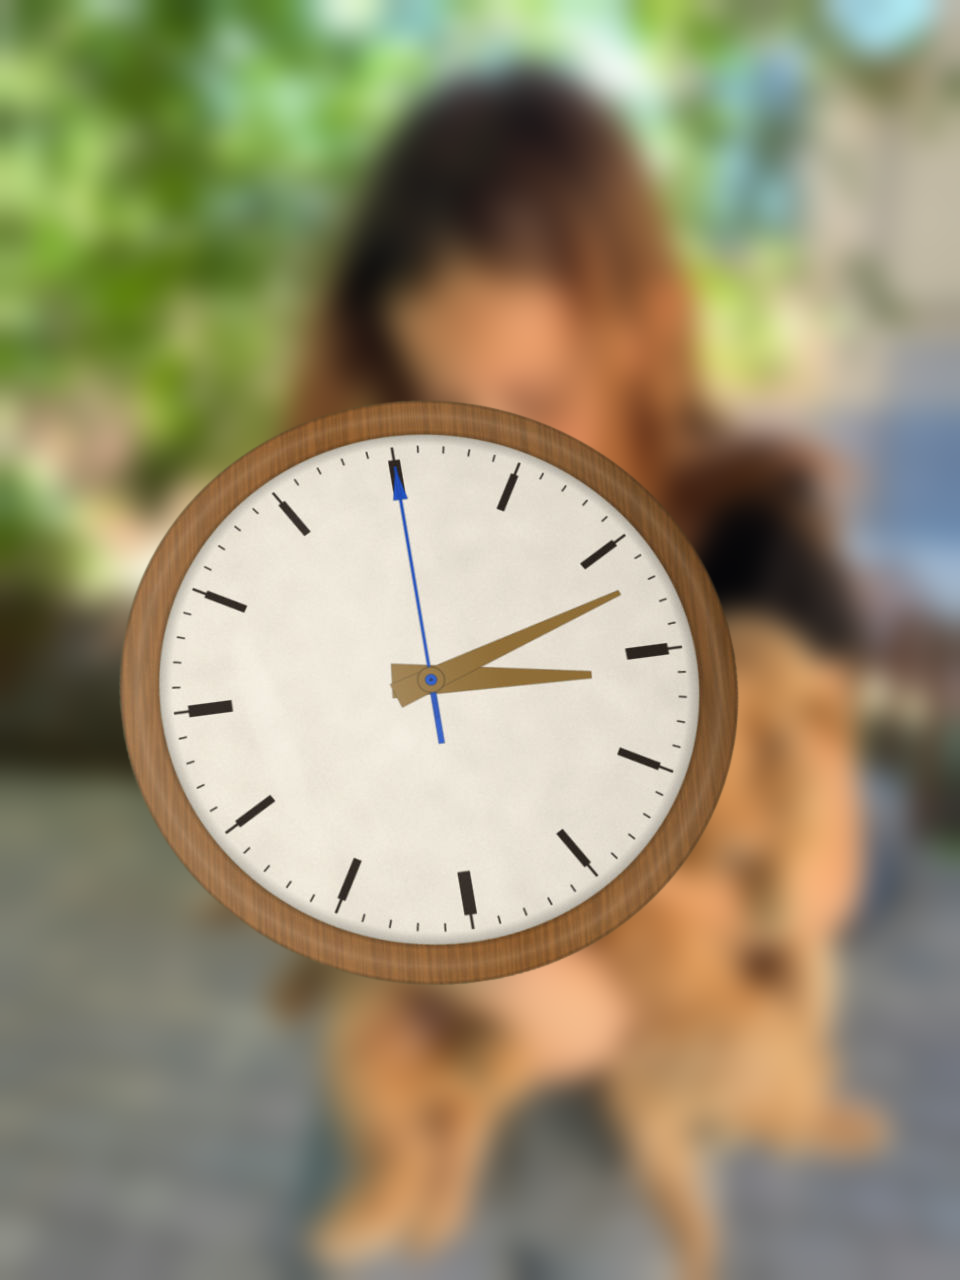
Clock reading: 3h12m00s
